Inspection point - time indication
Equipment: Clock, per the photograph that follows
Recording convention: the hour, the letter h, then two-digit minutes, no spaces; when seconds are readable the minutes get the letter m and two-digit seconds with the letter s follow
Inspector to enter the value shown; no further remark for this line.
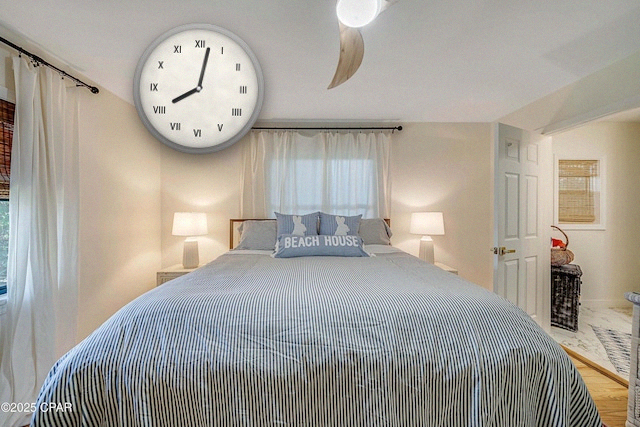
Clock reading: 8h02
